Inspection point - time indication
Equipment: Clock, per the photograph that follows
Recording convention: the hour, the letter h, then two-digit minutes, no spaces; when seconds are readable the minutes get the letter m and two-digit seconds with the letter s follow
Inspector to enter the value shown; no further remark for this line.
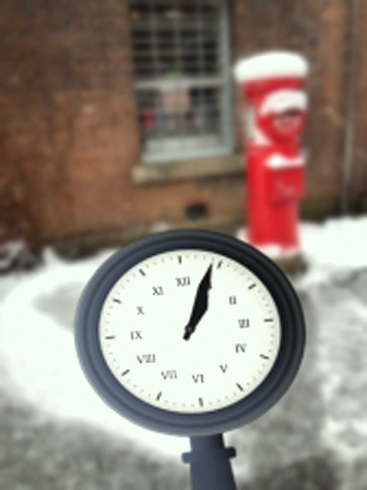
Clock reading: 1h04
